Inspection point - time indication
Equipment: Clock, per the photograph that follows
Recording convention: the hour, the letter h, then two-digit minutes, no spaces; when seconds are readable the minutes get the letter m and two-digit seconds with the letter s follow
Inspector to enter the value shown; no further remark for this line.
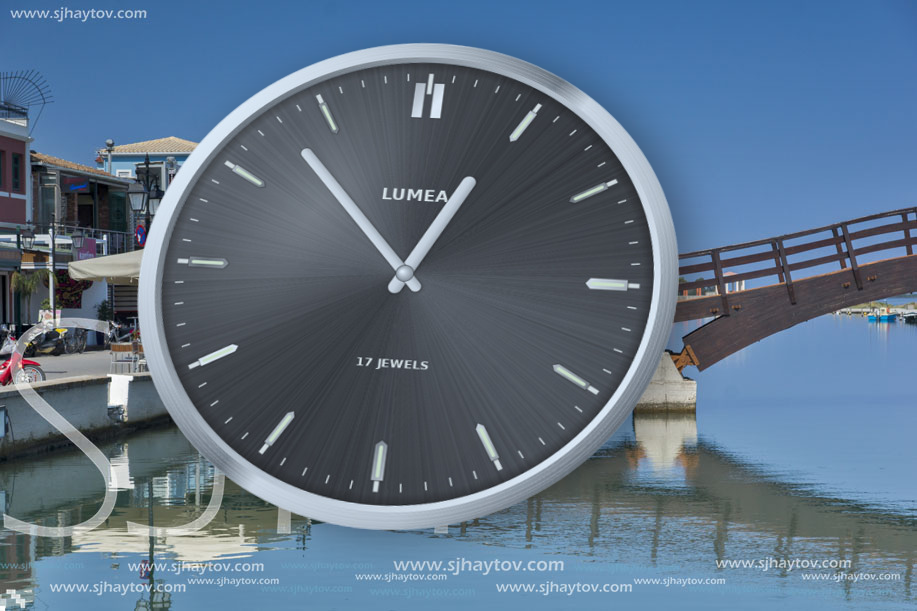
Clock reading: 12h53
